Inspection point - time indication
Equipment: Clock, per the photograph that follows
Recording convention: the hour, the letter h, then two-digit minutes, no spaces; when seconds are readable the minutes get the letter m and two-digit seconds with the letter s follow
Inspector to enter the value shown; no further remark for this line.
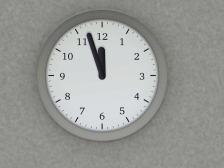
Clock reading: 11h57
